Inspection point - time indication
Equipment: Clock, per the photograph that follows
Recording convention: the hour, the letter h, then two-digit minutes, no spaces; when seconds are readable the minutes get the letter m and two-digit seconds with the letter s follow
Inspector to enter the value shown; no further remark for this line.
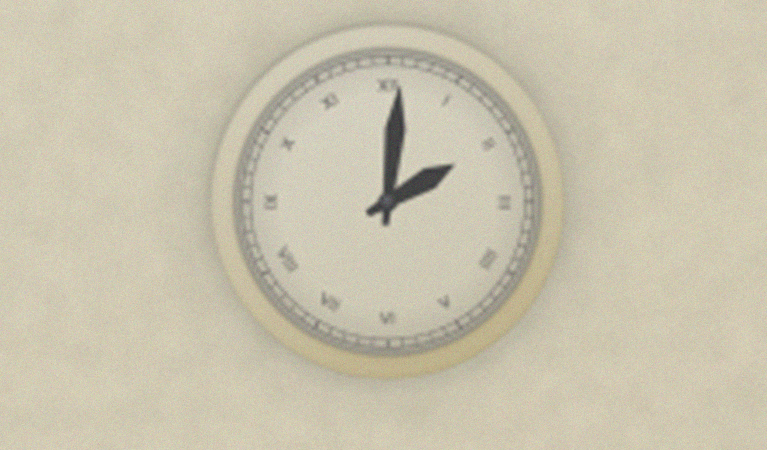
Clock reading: 2h01
